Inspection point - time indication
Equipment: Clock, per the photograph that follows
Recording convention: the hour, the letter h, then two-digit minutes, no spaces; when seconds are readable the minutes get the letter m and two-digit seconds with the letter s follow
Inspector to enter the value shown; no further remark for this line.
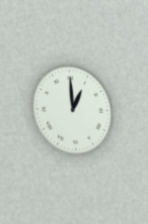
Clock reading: 1h00
